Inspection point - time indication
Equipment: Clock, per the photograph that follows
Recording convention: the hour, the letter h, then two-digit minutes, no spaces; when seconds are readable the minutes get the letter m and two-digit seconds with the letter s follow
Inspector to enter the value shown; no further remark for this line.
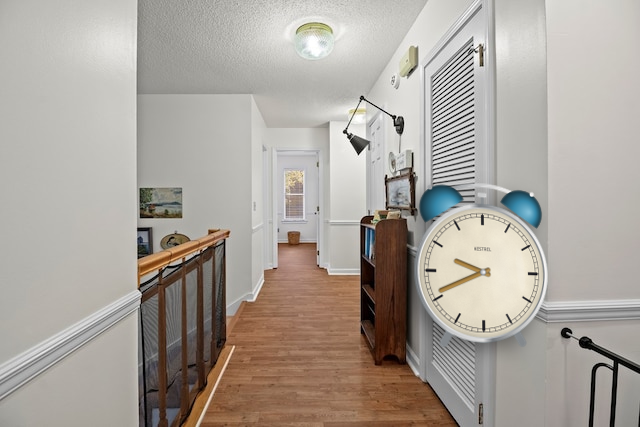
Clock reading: 9h41
